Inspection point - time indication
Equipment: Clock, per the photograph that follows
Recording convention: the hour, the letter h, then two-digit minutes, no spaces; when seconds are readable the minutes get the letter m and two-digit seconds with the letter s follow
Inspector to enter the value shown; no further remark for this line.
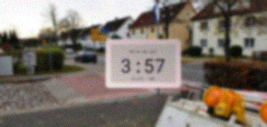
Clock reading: 3h57
